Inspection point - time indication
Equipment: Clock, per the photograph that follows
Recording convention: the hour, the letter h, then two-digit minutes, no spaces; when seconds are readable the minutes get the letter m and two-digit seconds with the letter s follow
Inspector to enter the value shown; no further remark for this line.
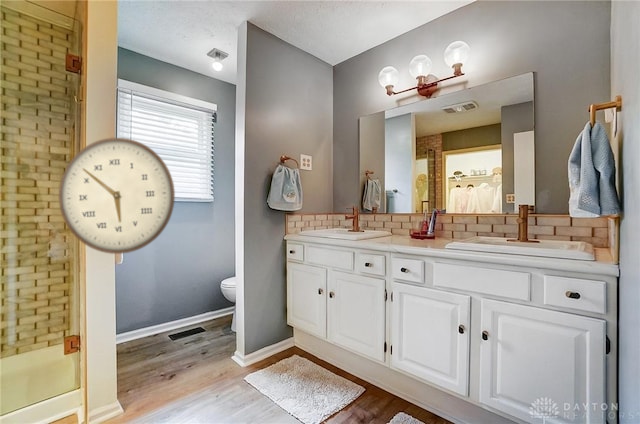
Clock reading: 5h52
